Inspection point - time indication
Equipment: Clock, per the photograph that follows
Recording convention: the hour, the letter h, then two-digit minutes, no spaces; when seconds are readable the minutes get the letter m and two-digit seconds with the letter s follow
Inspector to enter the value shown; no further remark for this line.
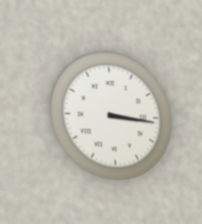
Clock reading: 3h16
